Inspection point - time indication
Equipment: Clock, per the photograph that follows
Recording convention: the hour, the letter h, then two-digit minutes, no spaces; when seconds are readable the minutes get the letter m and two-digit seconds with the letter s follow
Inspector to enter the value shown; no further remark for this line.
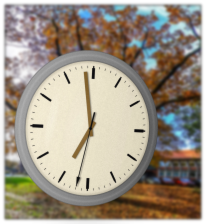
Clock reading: 6h58m32s
